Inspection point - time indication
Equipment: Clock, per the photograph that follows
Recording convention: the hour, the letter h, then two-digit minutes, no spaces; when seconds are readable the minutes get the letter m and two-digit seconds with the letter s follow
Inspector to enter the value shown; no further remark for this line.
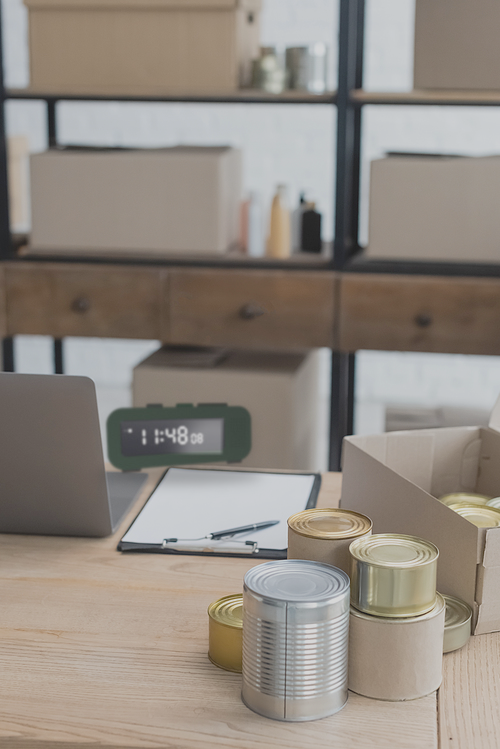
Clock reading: 11h48
